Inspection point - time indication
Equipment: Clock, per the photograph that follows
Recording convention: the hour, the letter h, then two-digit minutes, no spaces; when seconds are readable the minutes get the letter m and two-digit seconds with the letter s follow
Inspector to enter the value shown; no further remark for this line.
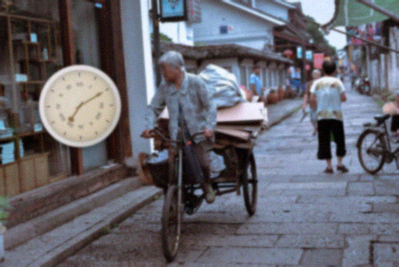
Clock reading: 7h10
